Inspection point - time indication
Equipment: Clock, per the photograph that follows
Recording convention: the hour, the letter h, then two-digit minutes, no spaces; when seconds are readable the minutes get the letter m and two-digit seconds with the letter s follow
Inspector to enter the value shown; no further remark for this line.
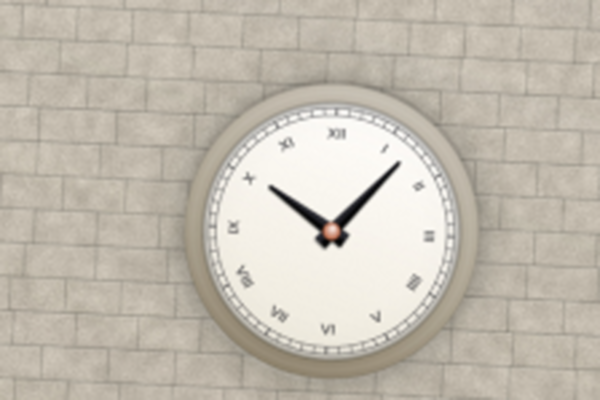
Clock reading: 10h07
